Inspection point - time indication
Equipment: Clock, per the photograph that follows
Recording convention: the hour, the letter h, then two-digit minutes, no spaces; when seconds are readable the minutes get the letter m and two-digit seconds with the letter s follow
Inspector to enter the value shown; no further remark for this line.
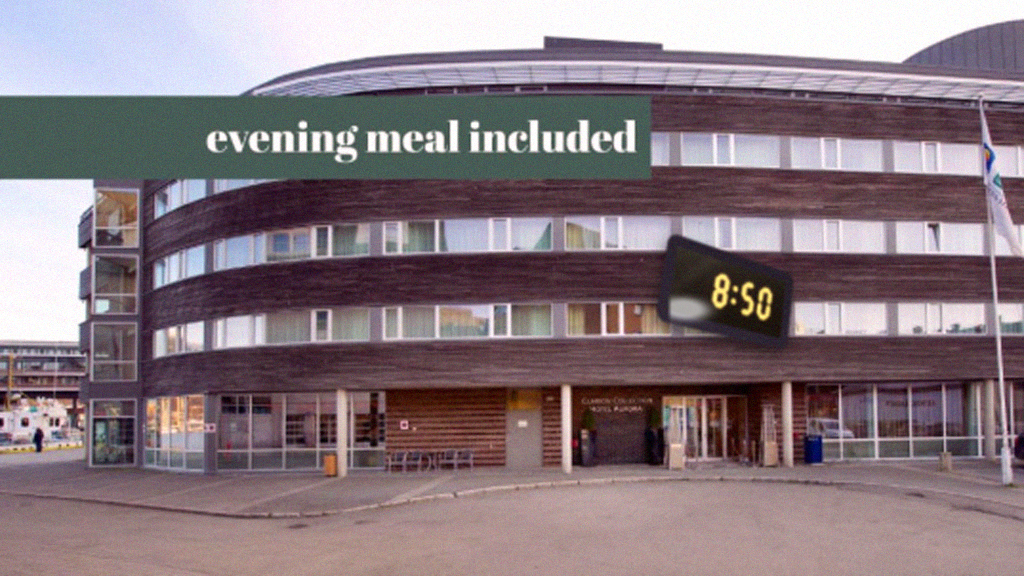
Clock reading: 8h50
